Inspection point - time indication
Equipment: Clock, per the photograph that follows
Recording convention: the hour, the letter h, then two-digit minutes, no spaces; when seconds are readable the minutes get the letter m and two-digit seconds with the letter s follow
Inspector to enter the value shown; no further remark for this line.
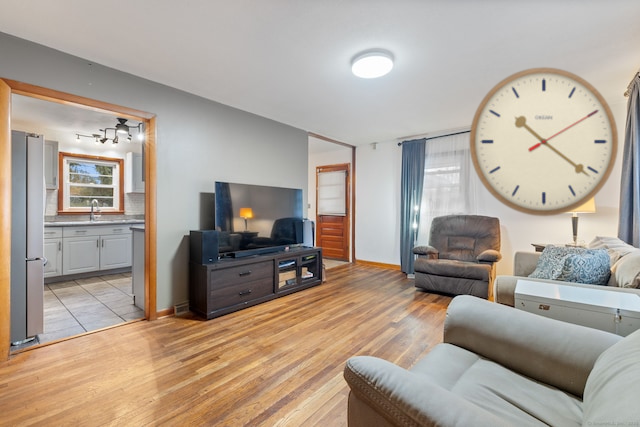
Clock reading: 10h21m10s
